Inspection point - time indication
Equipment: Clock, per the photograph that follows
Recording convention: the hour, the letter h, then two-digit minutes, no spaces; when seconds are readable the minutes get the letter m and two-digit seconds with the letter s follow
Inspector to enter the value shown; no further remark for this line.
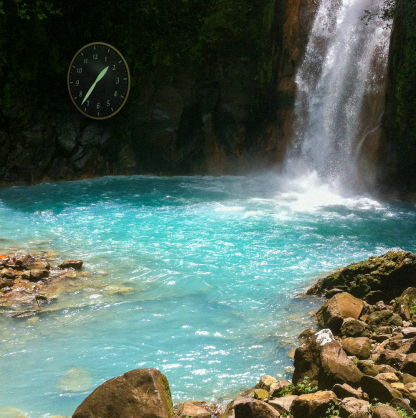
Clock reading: 1h37
